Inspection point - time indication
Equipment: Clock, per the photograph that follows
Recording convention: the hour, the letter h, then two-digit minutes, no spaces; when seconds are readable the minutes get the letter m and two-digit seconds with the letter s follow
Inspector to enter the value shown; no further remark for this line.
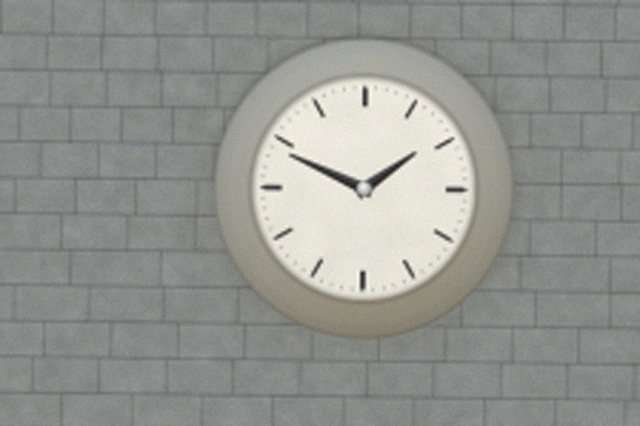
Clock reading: 1h49
